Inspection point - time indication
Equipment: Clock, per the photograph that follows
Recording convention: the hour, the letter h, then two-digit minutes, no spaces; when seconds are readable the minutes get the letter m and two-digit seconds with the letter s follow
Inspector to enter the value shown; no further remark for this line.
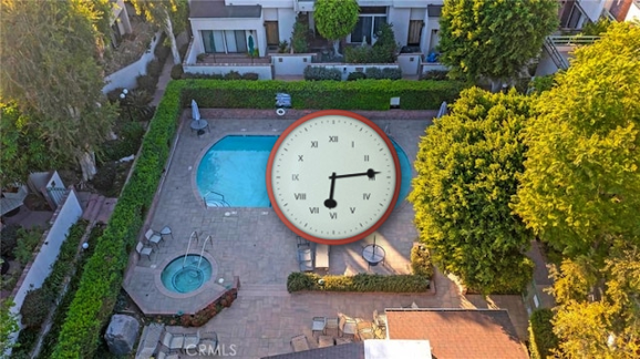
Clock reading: 6h14
